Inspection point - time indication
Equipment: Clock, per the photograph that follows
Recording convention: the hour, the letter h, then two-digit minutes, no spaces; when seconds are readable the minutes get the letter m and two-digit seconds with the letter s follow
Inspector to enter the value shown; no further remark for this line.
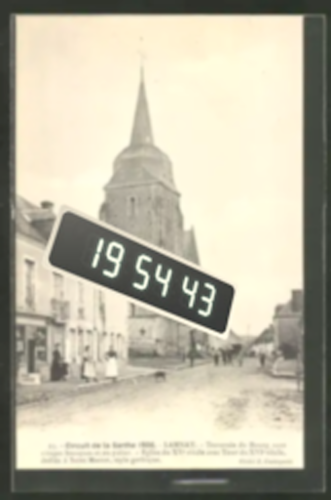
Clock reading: 19h54m43s
